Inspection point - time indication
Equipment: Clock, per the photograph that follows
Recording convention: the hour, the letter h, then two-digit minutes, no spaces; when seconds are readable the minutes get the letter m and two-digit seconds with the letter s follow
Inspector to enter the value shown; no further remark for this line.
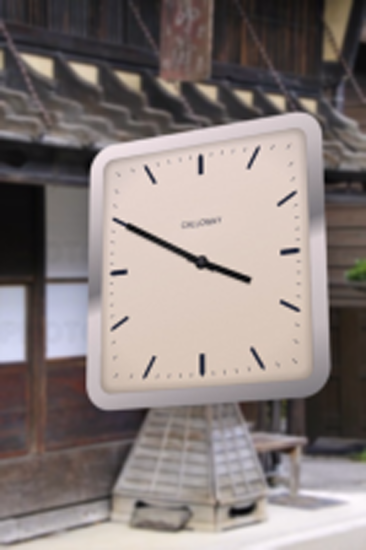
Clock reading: 3h50
